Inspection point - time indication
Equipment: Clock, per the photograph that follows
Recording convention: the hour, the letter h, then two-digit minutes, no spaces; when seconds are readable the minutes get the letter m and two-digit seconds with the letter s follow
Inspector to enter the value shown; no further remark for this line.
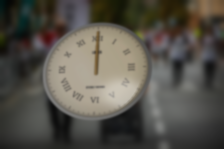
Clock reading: 12h00
